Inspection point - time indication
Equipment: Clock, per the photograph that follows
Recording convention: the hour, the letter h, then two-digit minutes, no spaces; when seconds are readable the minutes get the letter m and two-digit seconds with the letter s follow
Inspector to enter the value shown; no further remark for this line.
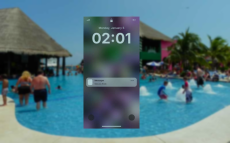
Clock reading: 2h01
